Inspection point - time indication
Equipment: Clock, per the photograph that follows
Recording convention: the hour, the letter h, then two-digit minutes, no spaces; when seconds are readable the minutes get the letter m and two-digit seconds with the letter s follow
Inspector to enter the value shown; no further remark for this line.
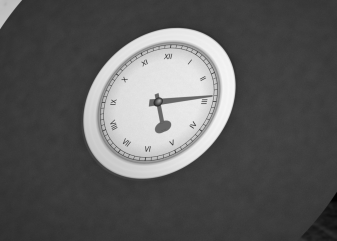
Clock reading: 5h14
